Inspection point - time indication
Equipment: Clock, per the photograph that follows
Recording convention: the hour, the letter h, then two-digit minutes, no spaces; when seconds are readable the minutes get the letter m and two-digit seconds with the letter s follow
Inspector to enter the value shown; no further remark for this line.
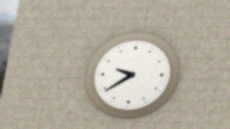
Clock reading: 9h39
